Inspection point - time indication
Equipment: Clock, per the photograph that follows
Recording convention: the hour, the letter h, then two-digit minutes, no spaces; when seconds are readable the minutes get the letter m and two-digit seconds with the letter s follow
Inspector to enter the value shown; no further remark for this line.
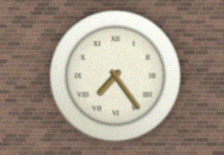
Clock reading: 7h24
